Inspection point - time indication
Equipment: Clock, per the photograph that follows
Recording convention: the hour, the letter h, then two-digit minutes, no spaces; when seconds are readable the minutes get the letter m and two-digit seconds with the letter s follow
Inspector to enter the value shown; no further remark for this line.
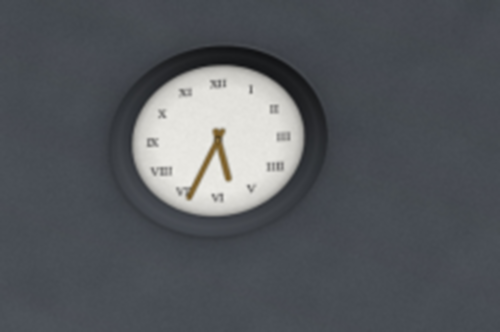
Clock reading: 5h34
